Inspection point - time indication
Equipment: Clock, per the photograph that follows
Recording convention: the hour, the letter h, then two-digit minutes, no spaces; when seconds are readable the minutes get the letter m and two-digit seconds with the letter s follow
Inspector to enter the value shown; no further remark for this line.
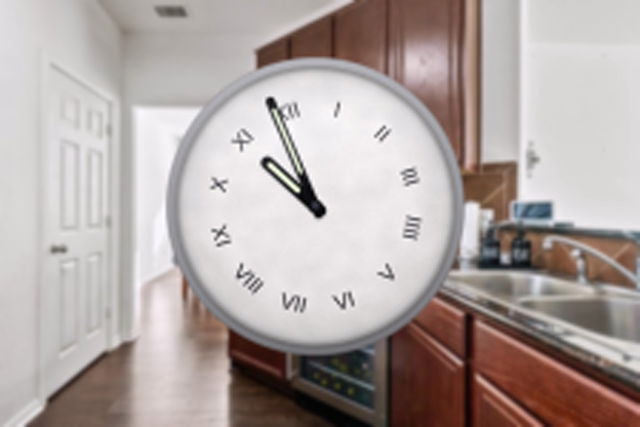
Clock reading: 10h59
